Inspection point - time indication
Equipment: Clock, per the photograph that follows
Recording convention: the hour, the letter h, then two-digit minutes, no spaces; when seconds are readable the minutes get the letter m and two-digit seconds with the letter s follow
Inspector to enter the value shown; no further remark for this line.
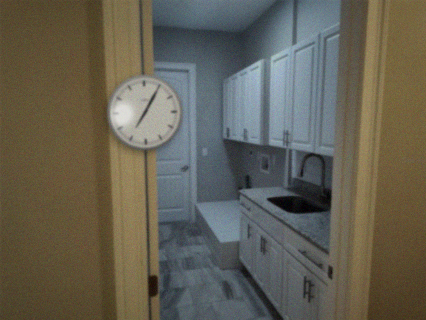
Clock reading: 7h05
